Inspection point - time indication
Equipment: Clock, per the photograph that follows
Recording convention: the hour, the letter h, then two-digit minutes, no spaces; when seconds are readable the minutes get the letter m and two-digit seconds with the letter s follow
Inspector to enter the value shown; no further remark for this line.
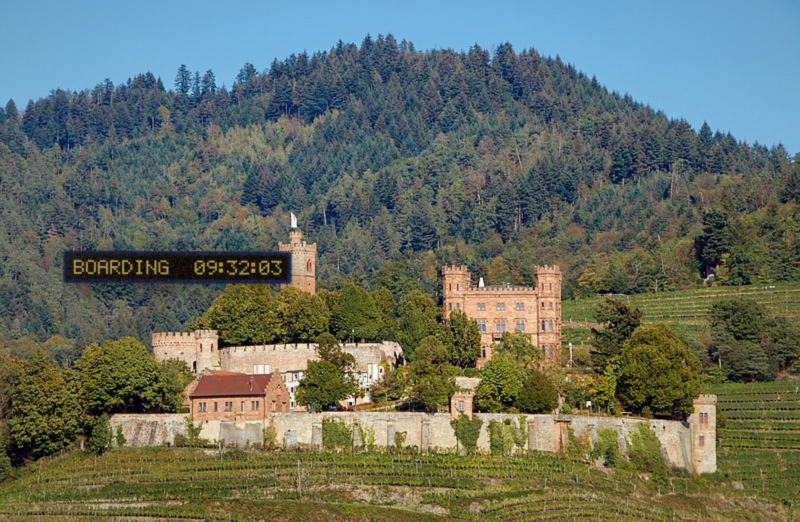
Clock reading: 9h32m03s
